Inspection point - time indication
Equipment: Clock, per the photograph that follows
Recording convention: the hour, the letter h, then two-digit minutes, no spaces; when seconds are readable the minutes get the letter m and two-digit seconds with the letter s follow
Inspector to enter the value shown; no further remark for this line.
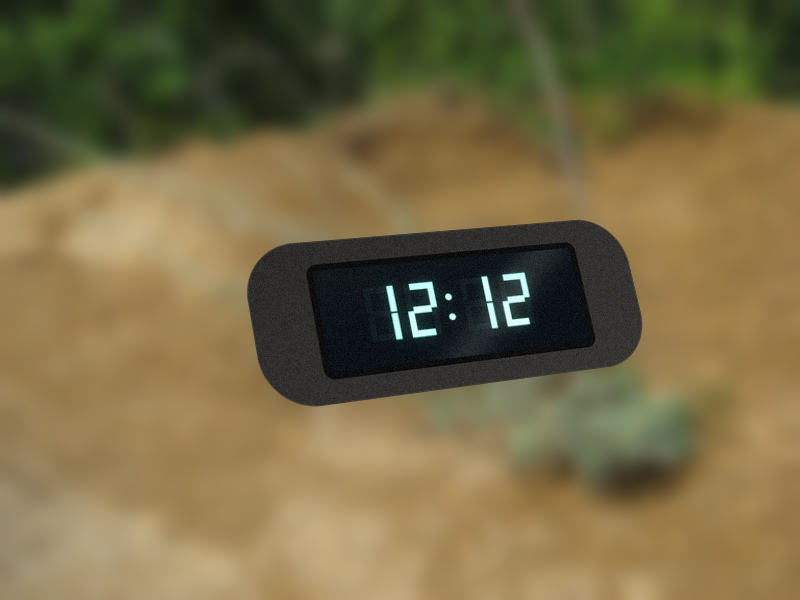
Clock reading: 12h12
